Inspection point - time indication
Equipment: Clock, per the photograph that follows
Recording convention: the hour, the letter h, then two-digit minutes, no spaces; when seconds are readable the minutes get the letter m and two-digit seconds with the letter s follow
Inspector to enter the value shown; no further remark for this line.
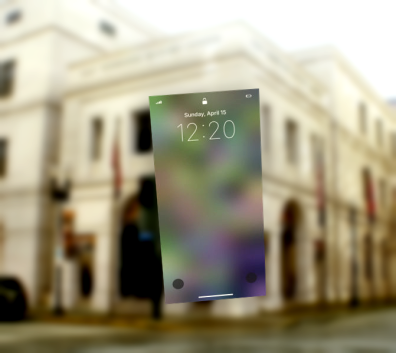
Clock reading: 12h20
